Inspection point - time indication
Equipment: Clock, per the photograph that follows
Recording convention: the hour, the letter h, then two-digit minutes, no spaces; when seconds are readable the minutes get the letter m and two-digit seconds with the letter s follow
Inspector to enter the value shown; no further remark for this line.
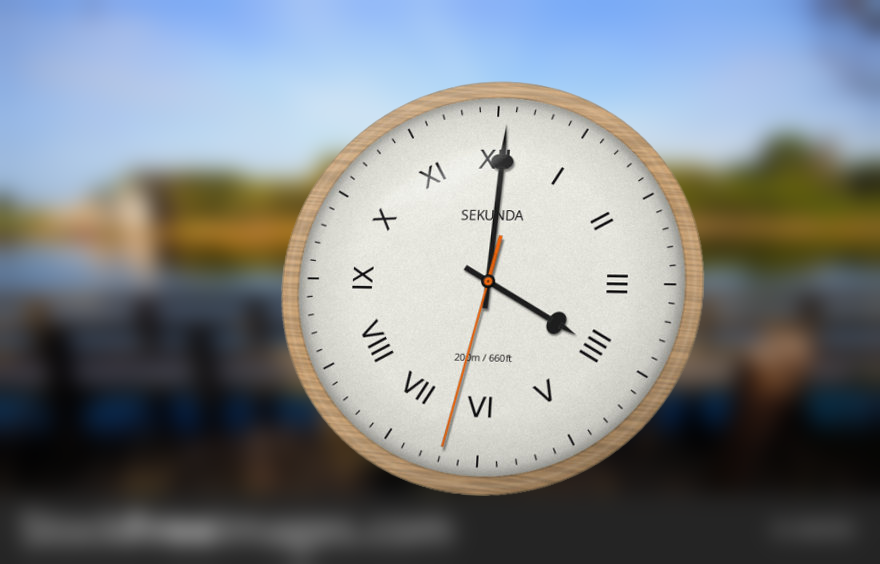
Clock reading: 4h00m32s
